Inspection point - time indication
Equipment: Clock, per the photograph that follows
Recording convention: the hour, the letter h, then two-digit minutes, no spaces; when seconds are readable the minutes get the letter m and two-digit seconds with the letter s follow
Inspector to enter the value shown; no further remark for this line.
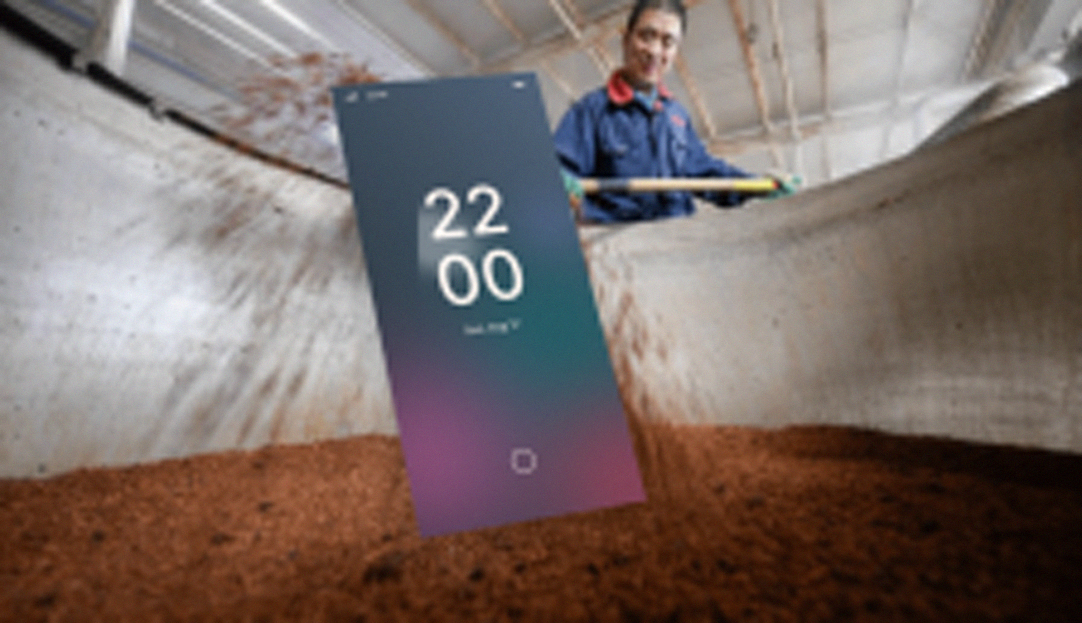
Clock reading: 22h00
